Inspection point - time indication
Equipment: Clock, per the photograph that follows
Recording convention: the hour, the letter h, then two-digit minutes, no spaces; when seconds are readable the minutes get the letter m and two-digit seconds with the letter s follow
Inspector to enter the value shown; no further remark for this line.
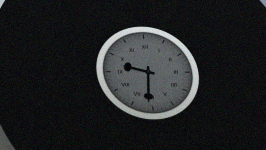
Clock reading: 9h31
